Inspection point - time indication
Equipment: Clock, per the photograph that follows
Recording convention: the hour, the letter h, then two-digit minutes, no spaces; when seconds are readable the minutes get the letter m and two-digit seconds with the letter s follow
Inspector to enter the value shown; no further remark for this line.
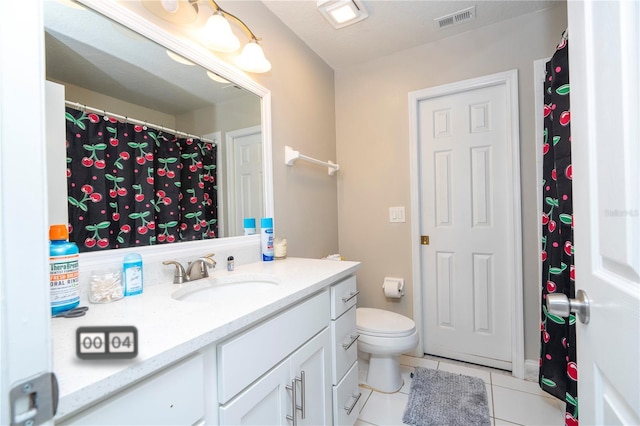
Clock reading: 0h04
